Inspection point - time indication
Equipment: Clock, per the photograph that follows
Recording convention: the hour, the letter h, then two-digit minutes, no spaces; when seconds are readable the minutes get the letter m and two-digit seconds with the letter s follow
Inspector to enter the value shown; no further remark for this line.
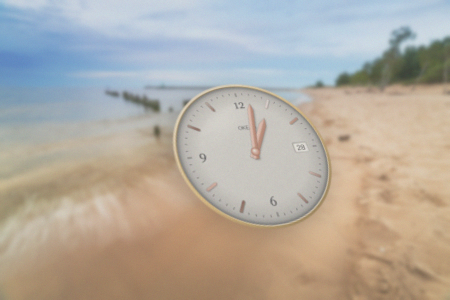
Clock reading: 1h02
